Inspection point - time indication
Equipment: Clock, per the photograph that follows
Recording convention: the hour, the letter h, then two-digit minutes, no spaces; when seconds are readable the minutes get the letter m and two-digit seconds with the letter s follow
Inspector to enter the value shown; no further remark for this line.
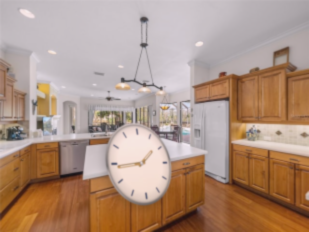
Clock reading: 1h44
